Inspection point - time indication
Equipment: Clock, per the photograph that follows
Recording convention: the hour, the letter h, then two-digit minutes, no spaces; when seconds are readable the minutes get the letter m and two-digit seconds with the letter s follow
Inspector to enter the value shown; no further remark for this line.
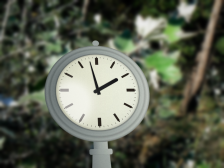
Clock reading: 1h58
